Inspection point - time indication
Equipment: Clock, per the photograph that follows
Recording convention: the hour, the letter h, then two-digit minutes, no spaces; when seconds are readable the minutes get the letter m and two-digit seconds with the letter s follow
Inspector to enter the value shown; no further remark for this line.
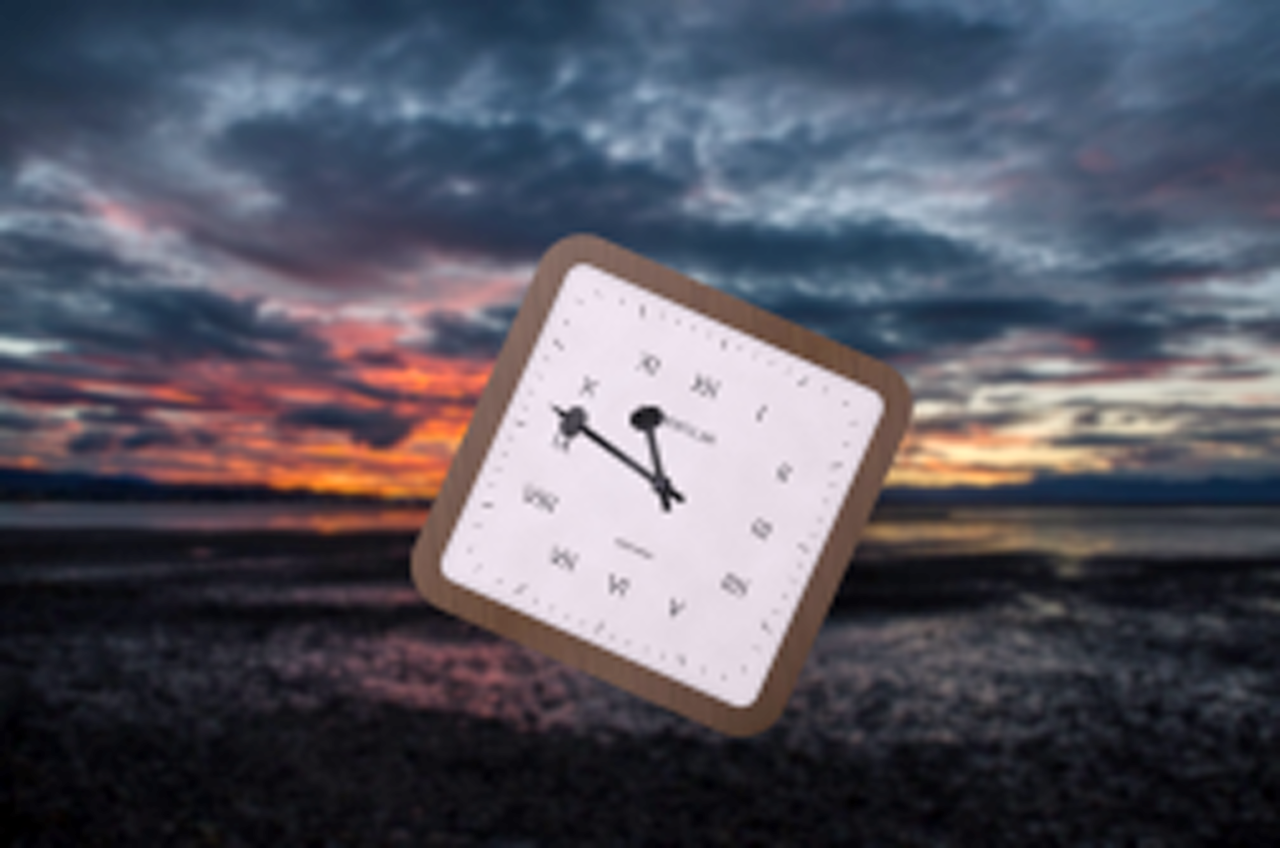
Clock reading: 10h47
